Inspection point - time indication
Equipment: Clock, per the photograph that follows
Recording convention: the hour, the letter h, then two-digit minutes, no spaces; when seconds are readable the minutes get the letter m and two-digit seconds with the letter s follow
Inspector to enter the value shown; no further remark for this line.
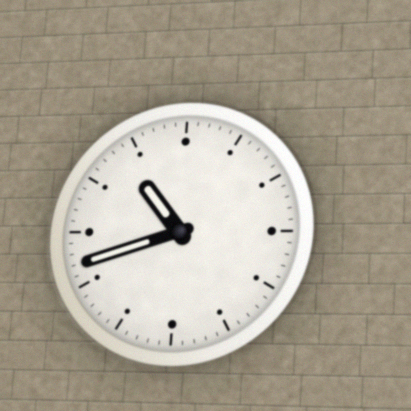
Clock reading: 10h42
